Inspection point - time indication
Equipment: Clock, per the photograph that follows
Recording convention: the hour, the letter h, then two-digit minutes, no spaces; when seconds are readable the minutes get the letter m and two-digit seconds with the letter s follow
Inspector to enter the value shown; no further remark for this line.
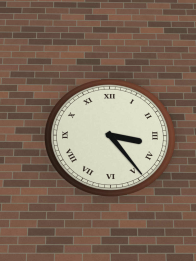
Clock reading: 3h24
